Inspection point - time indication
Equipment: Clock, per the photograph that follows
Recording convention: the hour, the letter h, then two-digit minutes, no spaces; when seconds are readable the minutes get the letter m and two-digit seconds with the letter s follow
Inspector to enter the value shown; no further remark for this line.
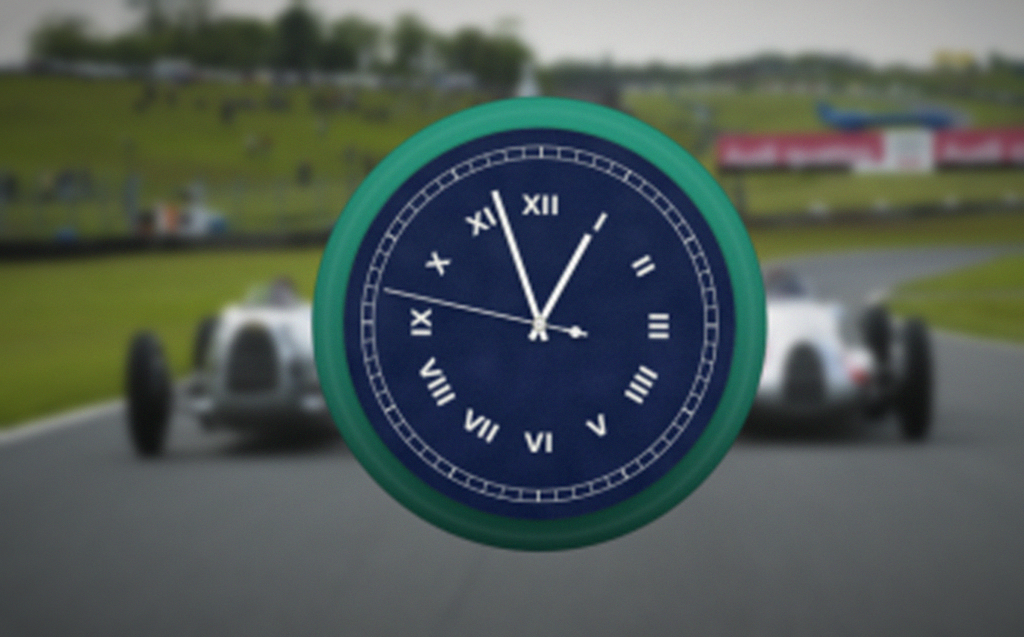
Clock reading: 12h56m47s
